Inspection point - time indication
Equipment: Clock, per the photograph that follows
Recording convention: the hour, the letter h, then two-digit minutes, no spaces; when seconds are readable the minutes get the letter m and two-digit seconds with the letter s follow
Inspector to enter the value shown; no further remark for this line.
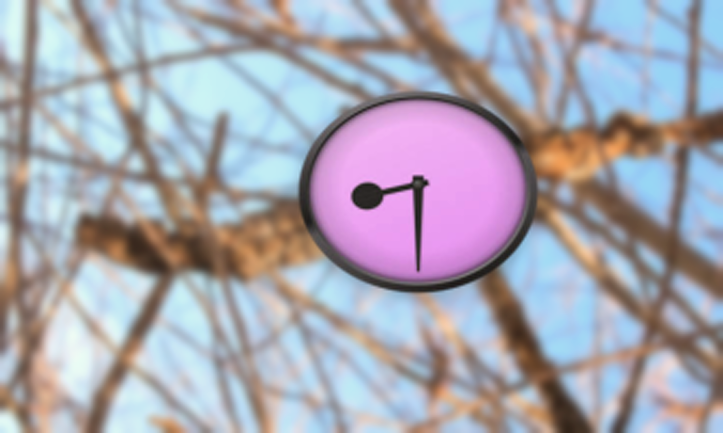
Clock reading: 8h30
